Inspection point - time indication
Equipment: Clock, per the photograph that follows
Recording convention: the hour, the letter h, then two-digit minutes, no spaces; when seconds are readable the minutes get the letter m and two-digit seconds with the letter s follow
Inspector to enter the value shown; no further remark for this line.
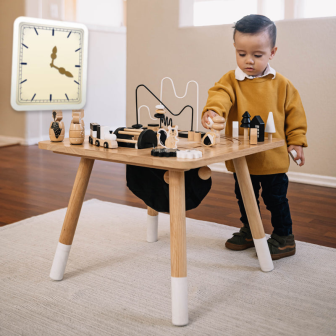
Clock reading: 12h19
